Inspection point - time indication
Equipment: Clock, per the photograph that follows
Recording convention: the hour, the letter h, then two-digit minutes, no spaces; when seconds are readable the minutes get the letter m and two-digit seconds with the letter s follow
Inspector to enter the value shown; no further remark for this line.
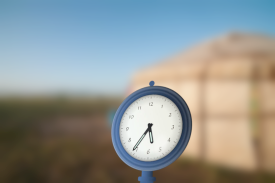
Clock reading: 5h36
